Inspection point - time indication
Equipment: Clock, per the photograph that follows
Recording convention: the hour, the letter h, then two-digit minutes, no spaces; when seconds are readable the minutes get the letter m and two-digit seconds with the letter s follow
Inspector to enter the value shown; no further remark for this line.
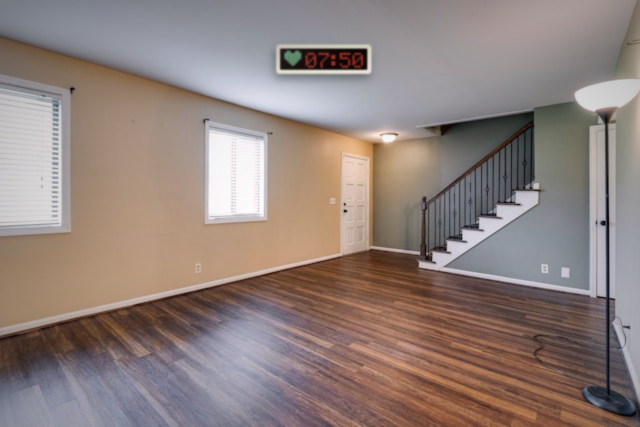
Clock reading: 7h50
